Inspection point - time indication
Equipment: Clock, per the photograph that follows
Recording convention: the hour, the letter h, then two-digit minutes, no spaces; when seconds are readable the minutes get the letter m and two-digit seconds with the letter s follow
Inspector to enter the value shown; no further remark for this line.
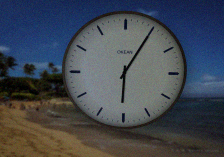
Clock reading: 6h05
